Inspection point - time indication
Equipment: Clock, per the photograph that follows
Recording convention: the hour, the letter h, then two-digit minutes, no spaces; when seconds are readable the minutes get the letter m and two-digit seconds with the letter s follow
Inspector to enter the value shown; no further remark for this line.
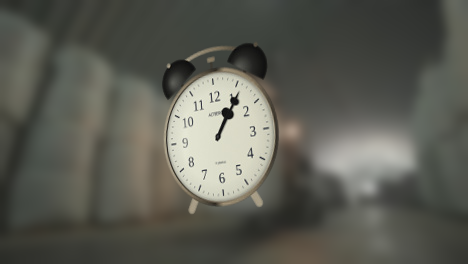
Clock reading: 1h06
